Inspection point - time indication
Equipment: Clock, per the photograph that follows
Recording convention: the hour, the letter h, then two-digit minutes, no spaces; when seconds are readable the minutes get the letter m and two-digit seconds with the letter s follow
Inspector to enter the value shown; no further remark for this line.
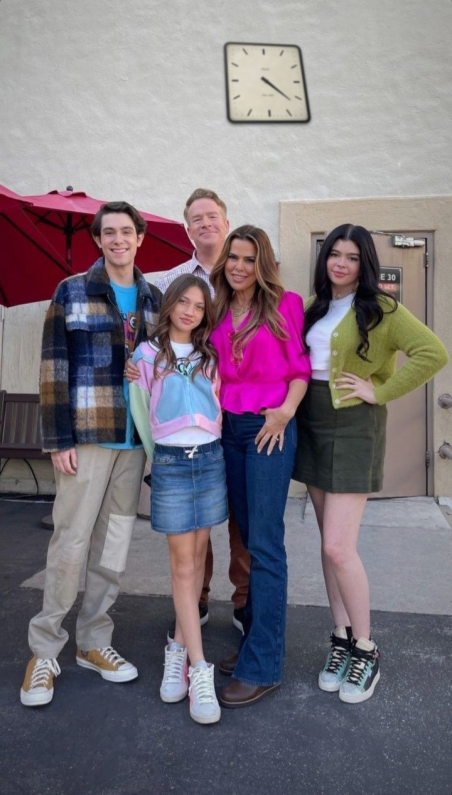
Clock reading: 4h22
